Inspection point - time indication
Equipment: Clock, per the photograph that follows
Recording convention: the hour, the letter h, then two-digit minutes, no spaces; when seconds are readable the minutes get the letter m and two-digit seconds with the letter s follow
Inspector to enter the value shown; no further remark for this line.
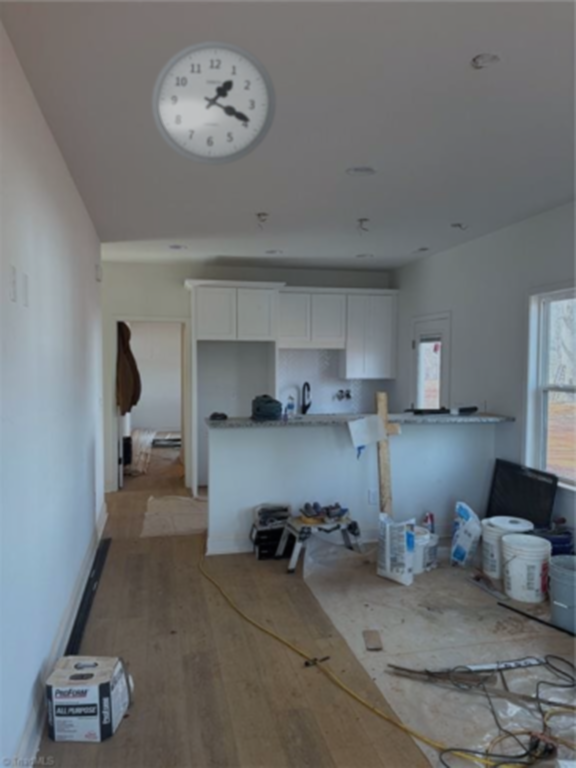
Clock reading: 1h19
